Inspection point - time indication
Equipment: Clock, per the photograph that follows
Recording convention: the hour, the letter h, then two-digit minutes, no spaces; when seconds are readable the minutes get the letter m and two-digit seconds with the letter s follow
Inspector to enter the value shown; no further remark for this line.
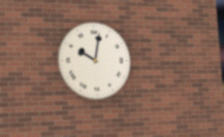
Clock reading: 10h02
